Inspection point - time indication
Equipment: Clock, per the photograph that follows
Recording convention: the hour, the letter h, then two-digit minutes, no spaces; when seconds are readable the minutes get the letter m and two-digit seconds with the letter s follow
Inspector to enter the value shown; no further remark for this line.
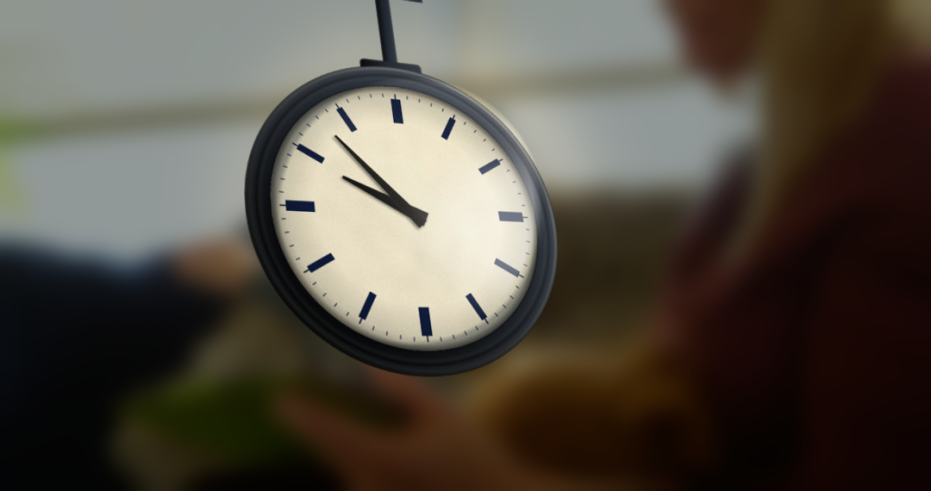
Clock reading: 9h53
